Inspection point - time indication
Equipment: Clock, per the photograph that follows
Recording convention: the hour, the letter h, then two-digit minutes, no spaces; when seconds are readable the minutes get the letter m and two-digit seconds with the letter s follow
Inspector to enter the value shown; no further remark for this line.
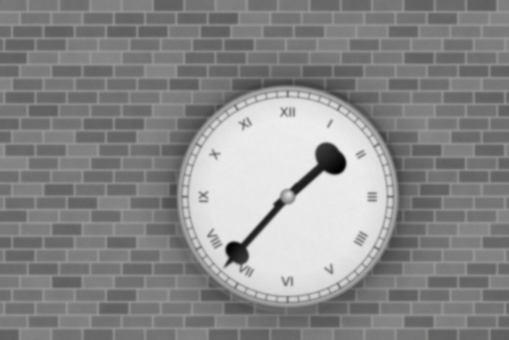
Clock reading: 1h37
